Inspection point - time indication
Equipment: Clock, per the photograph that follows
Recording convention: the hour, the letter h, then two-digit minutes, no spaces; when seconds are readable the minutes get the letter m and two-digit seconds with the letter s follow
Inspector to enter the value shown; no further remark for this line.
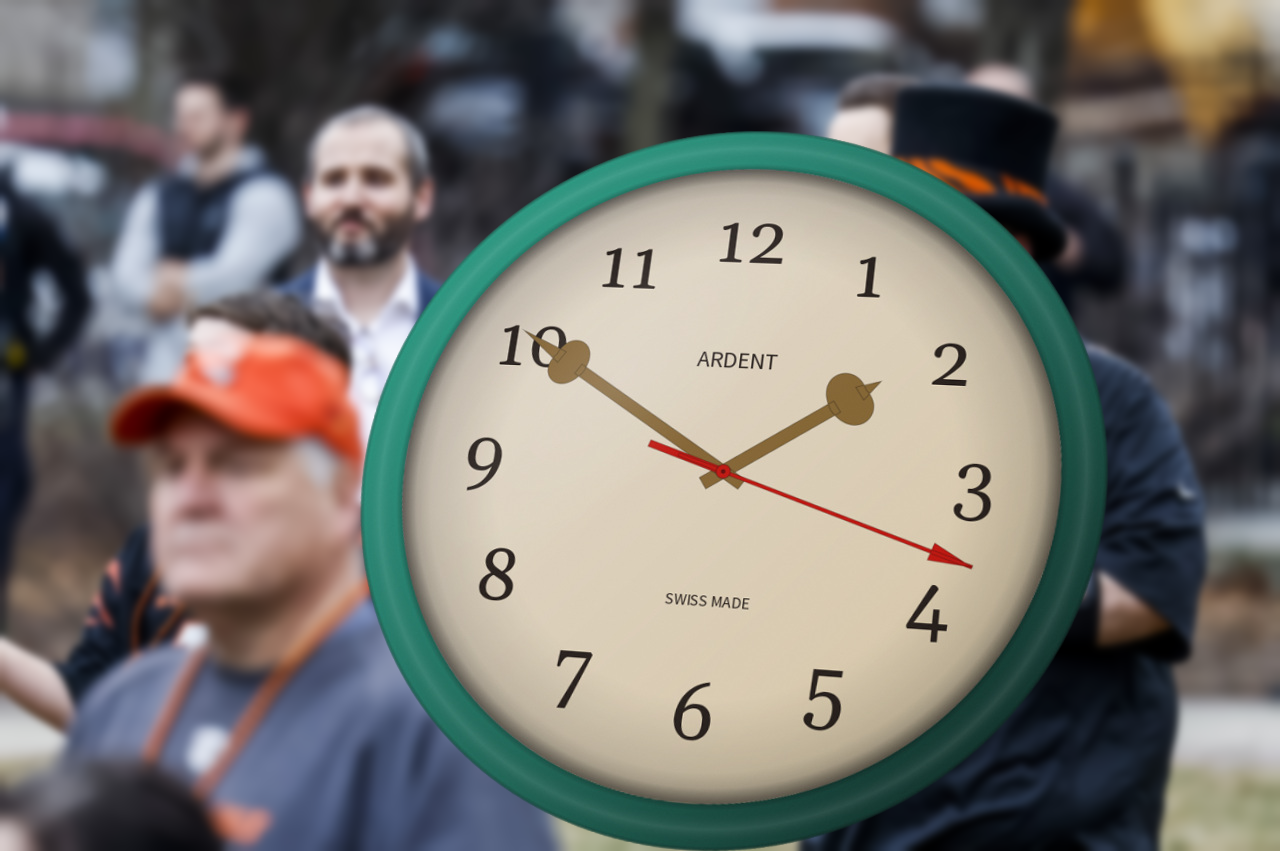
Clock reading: 1h50m18s
